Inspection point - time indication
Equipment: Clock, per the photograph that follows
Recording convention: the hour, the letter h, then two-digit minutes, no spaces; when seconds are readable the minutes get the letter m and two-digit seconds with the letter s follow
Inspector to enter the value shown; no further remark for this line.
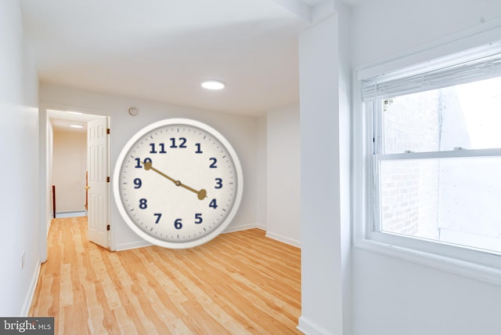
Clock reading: 3h50
